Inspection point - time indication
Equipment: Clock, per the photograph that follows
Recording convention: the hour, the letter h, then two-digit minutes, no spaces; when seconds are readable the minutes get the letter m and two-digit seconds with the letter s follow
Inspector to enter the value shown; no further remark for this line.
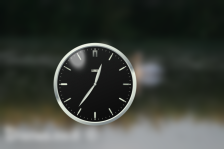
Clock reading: 12h36
